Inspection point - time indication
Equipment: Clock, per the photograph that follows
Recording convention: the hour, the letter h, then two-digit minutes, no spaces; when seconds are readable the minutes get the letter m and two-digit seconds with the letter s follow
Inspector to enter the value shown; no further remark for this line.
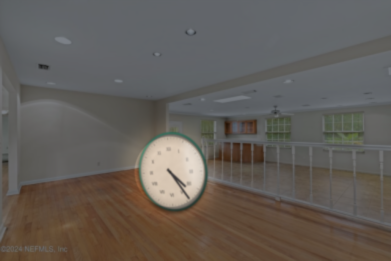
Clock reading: 4h24
